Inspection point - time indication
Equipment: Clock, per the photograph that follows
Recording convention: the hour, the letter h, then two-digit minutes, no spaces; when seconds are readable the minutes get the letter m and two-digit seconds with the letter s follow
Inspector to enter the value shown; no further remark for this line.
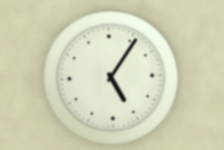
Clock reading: 5h06
